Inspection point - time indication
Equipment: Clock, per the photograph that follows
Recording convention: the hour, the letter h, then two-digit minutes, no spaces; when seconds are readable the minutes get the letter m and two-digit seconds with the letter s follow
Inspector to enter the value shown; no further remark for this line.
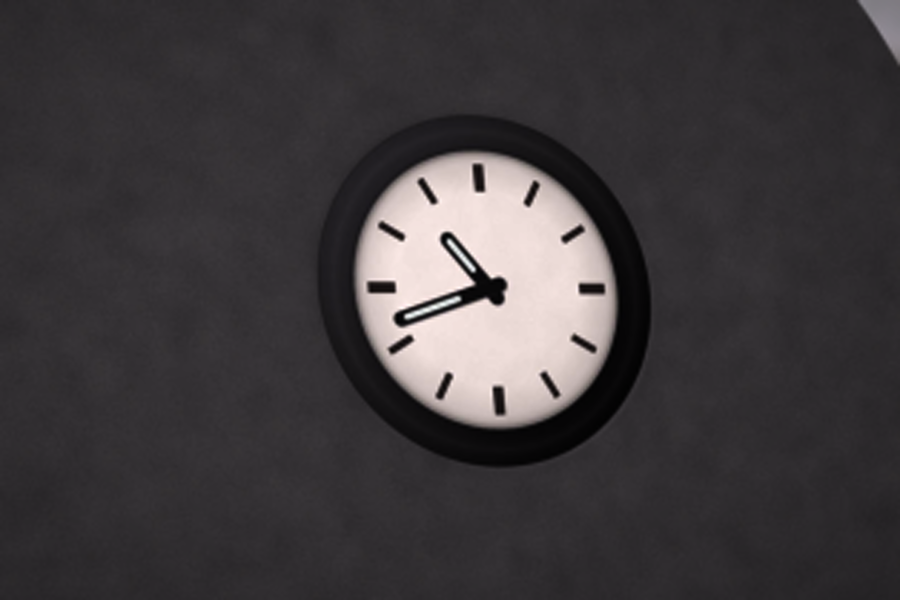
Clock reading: 10h42
